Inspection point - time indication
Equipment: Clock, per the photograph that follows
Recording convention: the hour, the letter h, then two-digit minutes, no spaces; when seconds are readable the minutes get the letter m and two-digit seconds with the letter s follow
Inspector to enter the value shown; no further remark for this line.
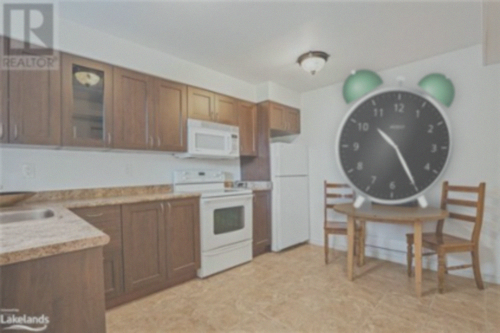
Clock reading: 10h25
